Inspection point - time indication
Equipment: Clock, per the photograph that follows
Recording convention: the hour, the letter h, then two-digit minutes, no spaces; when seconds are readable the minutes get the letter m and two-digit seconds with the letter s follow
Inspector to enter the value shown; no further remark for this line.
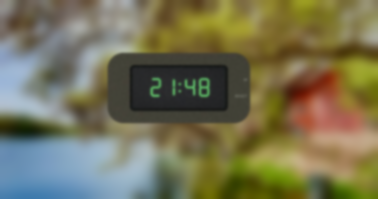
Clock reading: 21h48
